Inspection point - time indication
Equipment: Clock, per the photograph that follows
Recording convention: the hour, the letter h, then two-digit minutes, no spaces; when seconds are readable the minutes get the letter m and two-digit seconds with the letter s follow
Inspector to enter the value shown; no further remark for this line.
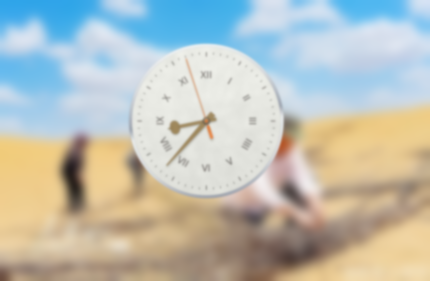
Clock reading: 8h36m57s
